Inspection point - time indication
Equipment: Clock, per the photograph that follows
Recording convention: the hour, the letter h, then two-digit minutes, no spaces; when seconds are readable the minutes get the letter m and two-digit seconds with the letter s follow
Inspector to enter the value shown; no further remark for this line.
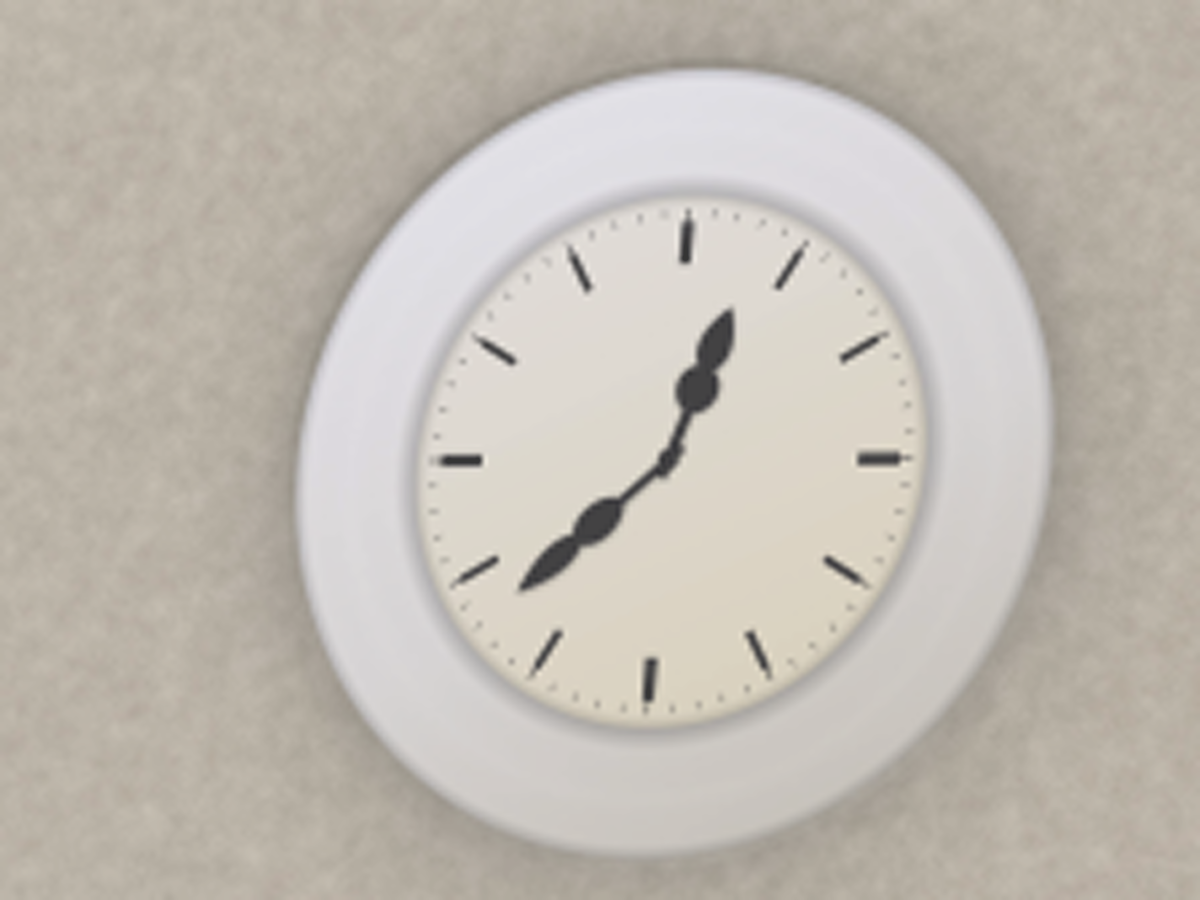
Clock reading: 12h38
